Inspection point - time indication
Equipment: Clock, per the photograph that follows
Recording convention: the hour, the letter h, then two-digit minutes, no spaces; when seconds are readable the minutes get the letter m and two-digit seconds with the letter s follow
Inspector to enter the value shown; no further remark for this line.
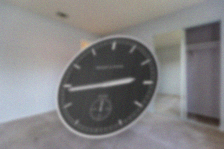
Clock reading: 2h44
